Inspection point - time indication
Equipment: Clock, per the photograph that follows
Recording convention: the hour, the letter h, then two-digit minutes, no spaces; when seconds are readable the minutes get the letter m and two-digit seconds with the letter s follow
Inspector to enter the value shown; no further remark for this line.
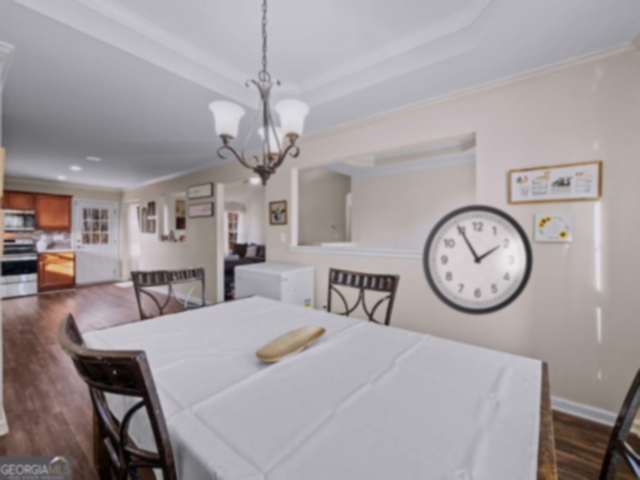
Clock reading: 1h55
